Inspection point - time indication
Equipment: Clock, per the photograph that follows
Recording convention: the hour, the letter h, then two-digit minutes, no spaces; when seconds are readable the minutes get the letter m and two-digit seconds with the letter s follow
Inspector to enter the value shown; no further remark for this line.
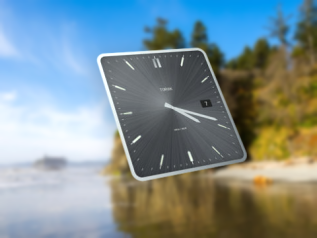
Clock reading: 4h19
